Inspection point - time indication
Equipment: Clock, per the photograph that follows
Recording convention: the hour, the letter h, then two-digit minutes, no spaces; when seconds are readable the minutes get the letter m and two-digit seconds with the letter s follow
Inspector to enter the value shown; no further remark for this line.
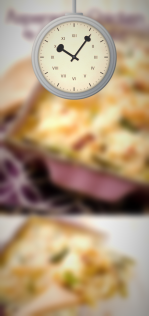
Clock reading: 10h06
